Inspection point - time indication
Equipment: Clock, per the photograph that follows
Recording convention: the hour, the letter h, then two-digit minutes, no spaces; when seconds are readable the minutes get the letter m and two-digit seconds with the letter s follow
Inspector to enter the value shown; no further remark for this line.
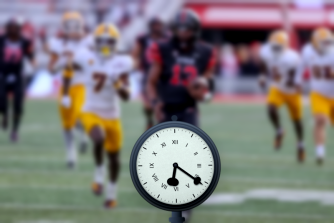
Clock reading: 6h21
